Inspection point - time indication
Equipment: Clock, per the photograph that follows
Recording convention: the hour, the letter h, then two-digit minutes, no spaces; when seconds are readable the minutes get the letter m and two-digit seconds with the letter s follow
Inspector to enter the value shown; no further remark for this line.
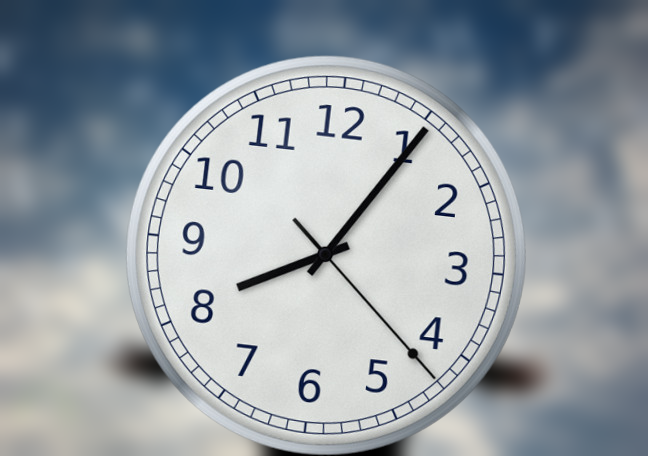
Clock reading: 8h05m22s
